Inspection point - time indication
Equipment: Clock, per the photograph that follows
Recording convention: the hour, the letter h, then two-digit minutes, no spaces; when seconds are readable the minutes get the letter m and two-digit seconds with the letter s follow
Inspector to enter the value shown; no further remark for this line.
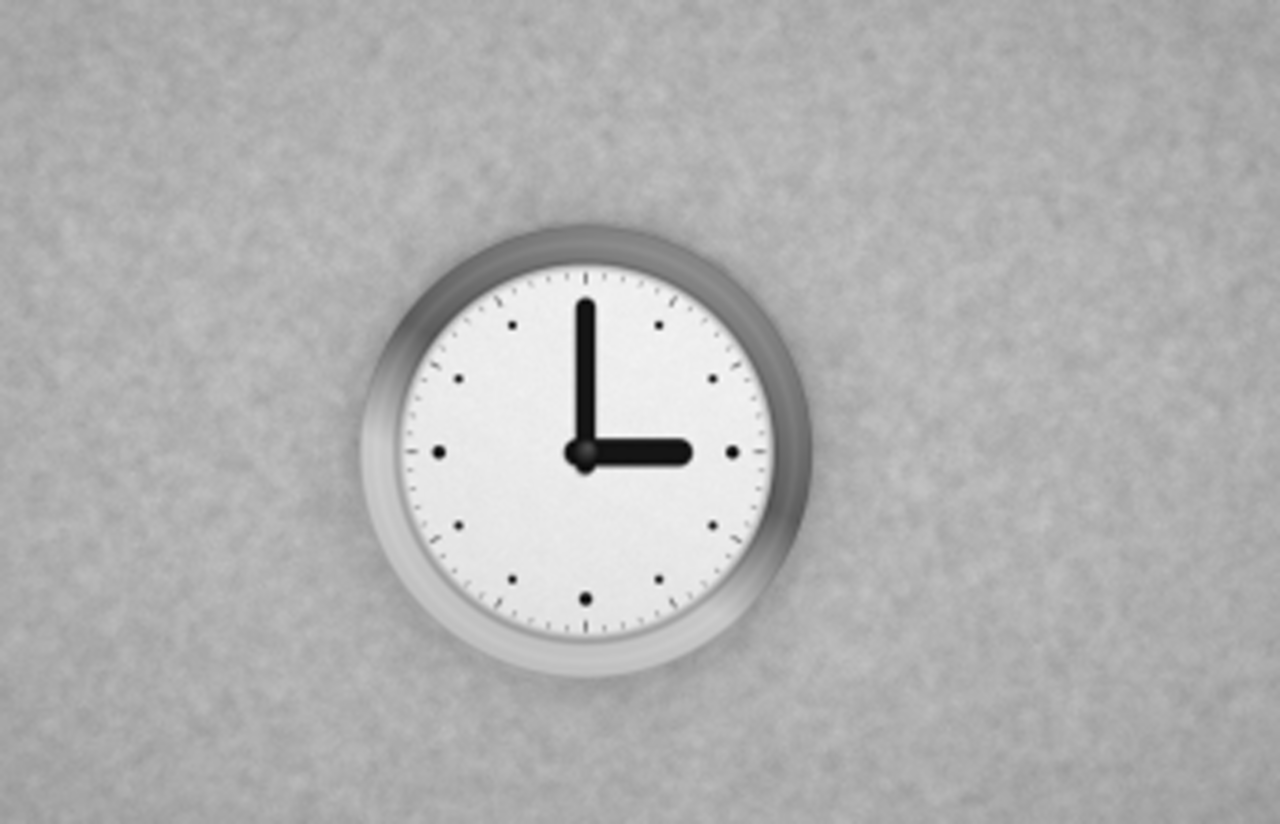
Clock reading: 3h00
